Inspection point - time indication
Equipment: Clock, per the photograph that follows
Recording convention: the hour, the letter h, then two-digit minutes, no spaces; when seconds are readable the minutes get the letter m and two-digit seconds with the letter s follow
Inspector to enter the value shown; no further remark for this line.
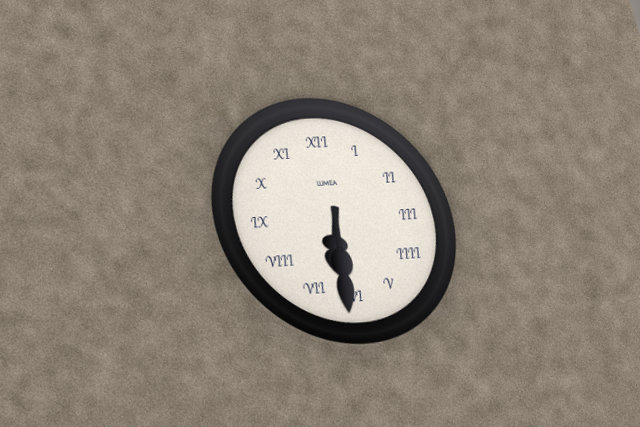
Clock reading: 6h31
